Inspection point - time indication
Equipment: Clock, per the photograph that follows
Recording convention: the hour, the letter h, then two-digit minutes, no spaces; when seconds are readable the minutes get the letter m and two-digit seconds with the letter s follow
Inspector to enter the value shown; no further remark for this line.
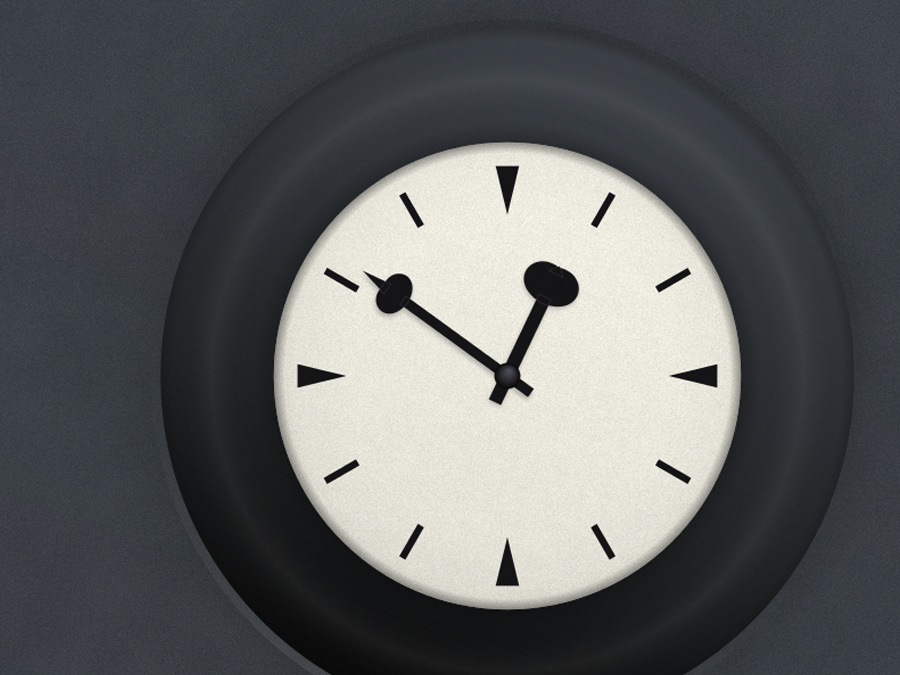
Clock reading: 12h51
